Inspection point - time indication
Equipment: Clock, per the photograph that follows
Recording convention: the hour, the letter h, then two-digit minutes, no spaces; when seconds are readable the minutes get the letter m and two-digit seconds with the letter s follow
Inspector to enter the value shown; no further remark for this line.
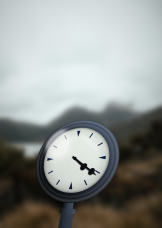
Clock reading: 4h21
